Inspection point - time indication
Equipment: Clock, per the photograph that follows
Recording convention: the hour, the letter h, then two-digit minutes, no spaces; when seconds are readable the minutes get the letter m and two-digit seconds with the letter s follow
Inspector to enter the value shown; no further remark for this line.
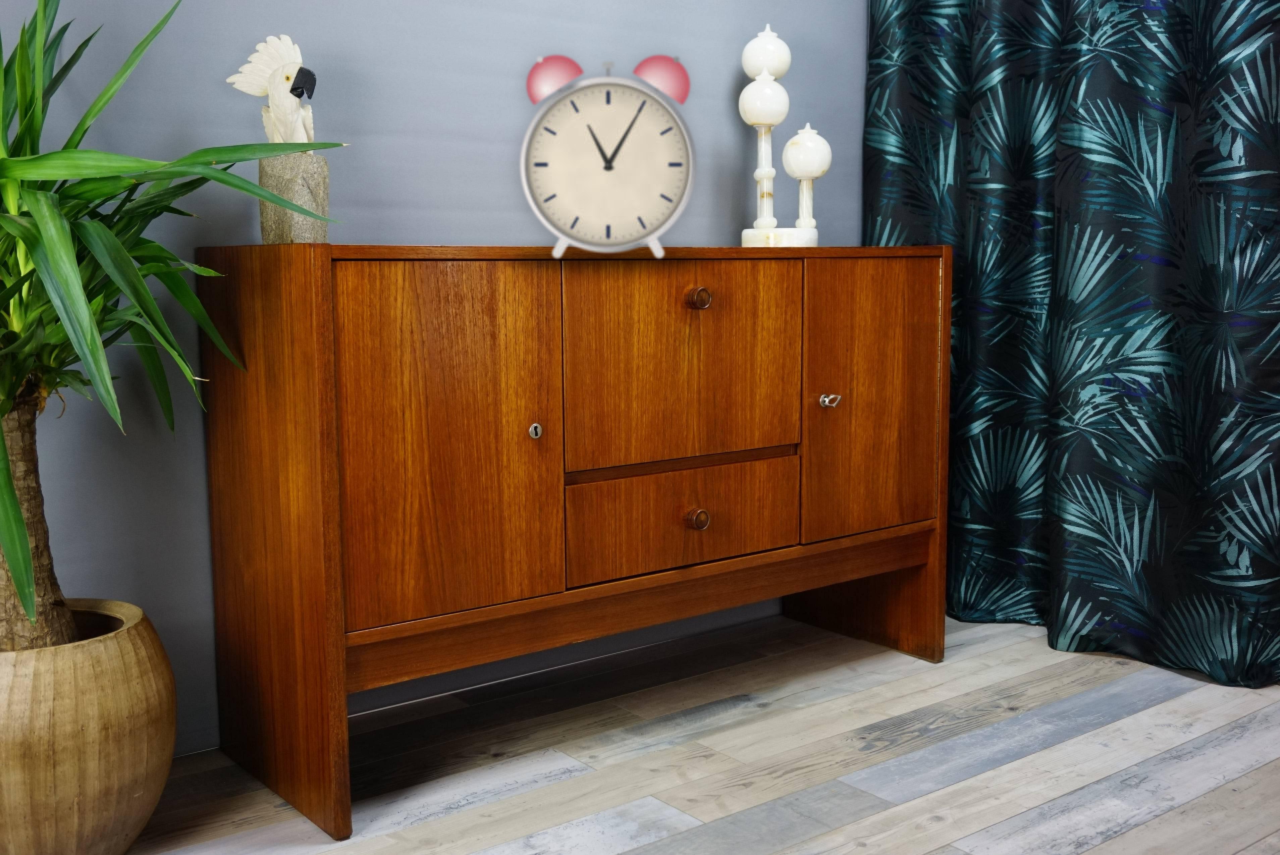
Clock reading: 11h05
